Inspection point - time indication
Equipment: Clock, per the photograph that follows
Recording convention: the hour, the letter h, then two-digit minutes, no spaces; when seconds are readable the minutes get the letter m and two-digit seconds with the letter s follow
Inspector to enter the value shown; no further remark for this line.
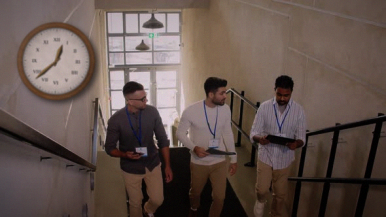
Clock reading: 12h38
